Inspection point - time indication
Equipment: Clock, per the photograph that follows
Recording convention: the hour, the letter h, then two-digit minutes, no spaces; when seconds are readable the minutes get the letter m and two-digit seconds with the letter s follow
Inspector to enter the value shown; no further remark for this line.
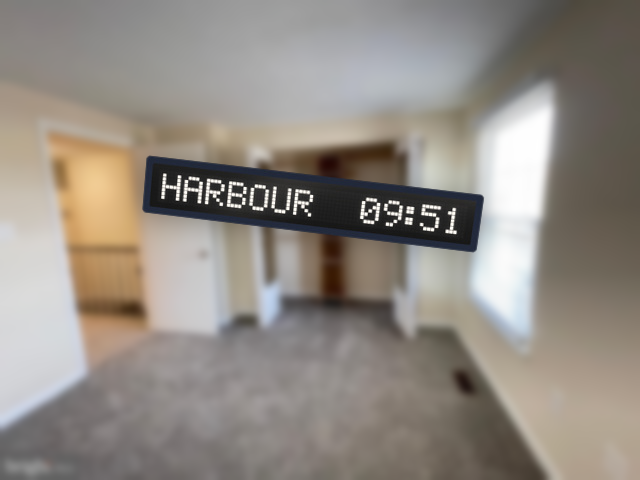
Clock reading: 9h51
